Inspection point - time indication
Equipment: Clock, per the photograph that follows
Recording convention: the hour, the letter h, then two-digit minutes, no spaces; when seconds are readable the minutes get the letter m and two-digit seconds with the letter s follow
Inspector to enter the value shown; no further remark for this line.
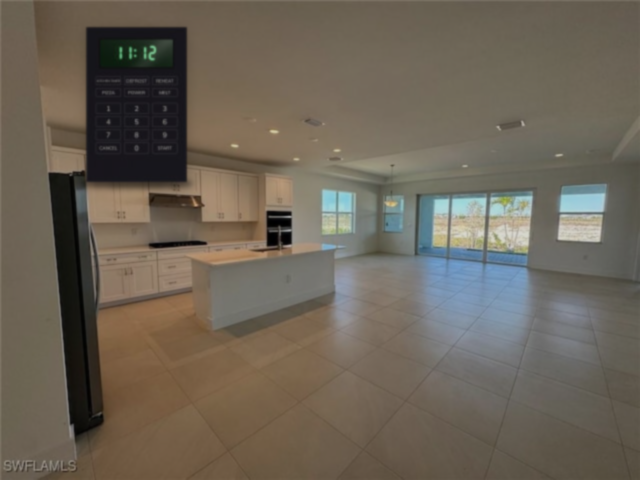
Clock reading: 11h12
